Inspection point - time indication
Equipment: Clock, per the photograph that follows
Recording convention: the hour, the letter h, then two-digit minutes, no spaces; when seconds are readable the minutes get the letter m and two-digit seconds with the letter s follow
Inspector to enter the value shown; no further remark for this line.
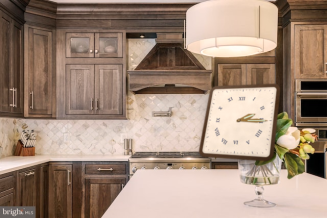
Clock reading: 2h15
